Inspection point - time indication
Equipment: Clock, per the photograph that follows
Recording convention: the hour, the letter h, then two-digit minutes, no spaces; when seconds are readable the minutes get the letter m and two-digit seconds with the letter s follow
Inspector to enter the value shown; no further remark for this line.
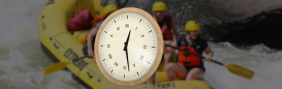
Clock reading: 12h28
